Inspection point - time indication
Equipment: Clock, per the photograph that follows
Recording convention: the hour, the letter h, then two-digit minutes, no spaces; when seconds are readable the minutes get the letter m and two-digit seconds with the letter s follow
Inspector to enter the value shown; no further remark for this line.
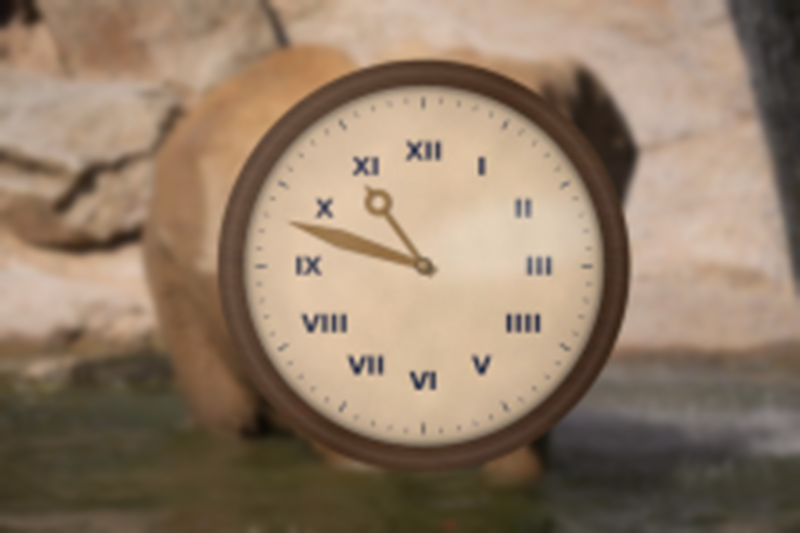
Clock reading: 10h48
